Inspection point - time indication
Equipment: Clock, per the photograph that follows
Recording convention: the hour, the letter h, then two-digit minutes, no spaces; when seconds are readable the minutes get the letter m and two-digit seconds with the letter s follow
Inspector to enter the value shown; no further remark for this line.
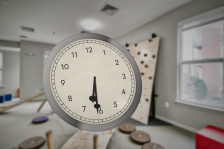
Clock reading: 6h31
